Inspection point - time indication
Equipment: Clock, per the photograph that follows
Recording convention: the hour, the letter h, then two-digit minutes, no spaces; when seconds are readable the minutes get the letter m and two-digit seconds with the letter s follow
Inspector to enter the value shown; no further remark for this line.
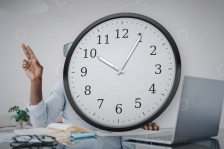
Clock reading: 10h05
